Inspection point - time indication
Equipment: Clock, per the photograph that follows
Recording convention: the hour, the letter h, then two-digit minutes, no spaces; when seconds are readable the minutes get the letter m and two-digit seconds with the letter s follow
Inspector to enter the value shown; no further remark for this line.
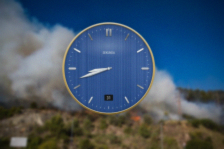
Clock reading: 8h42
